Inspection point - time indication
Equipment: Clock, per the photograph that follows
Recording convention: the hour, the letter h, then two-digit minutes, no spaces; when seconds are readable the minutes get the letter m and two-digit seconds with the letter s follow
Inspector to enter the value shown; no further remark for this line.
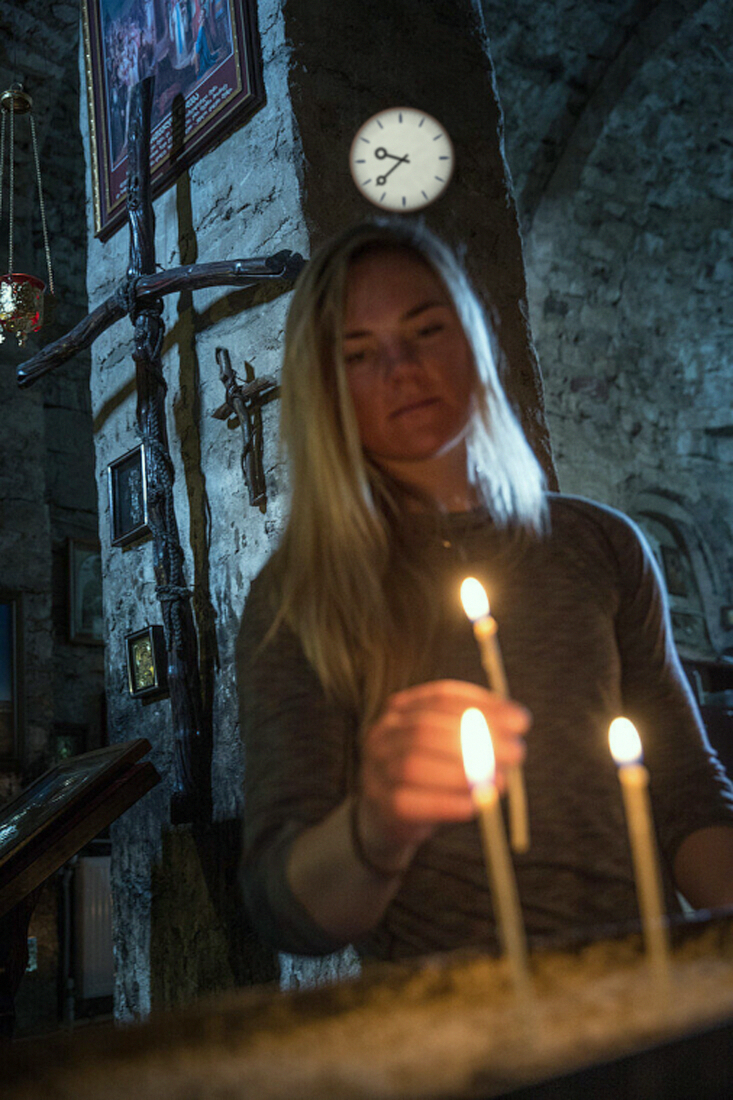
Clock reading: 9h38
